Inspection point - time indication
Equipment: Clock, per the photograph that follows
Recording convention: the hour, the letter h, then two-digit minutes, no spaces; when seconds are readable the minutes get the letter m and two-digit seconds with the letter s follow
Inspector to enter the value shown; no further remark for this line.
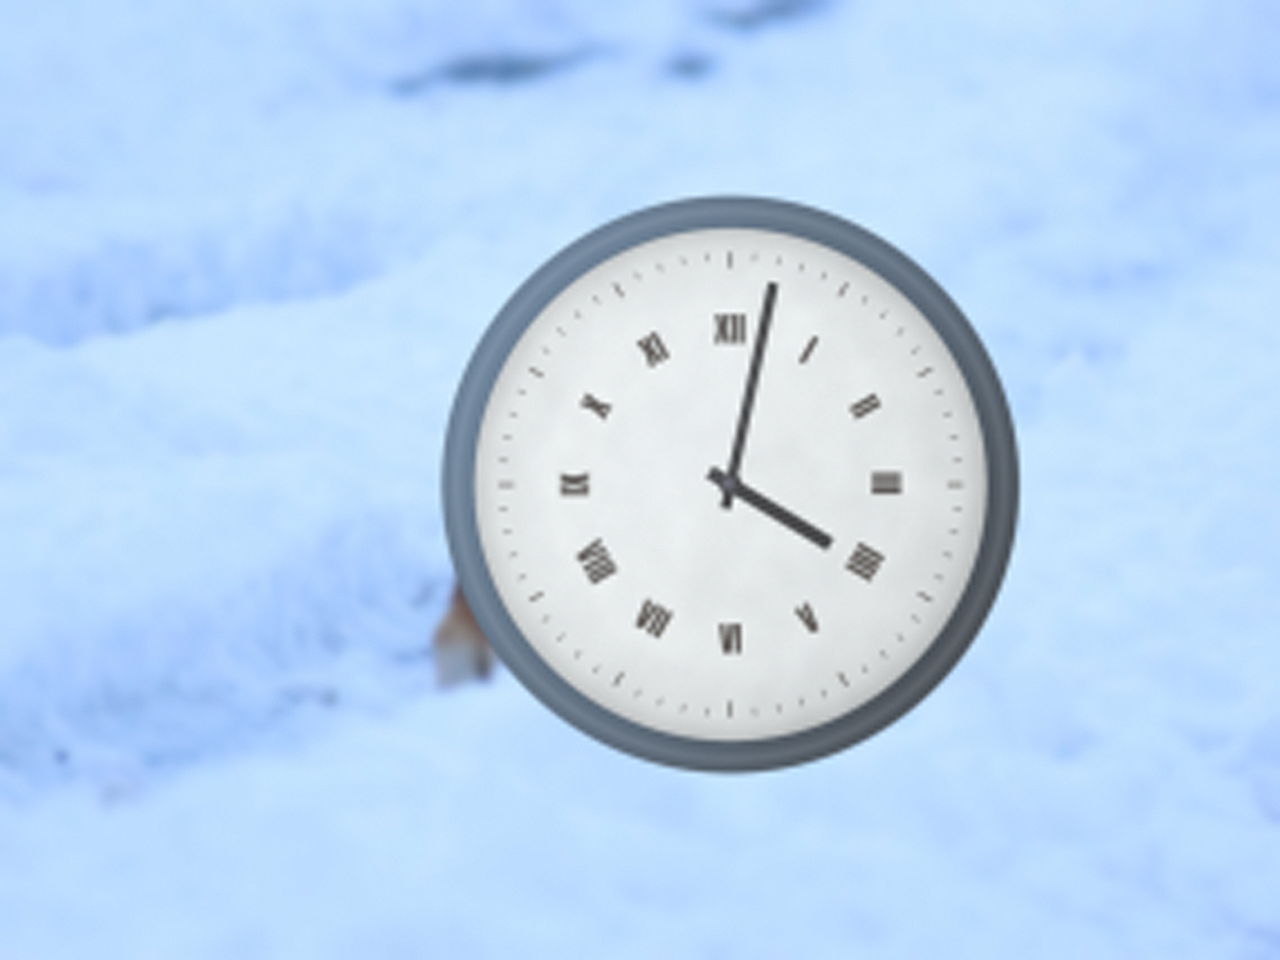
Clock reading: 4h02
